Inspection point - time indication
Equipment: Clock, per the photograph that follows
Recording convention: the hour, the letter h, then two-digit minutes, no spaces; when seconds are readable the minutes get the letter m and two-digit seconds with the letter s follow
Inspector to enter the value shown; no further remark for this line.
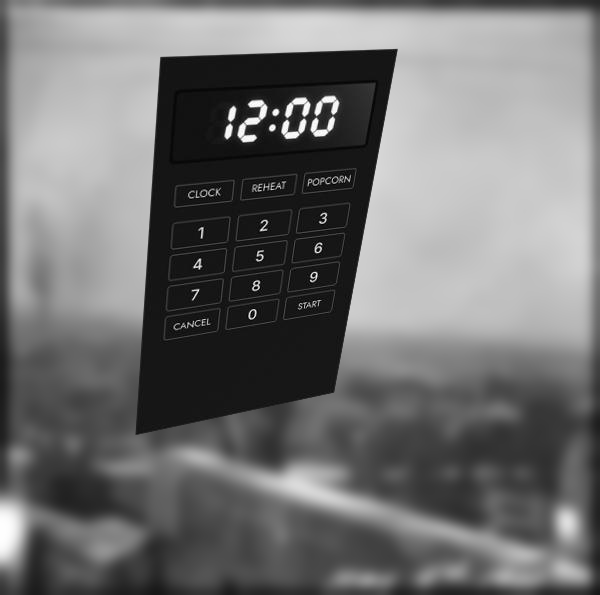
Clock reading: 12h00
